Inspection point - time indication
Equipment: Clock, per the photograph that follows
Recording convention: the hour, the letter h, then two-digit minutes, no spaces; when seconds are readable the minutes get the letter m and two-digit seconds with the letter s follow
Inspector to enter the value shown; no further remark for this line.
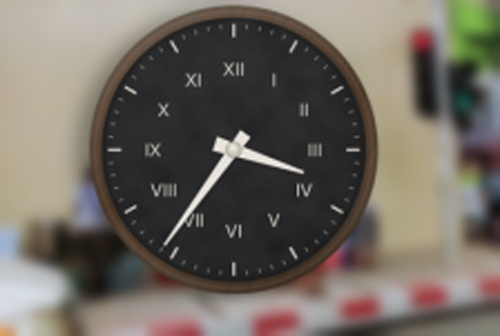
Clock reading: 3h36
